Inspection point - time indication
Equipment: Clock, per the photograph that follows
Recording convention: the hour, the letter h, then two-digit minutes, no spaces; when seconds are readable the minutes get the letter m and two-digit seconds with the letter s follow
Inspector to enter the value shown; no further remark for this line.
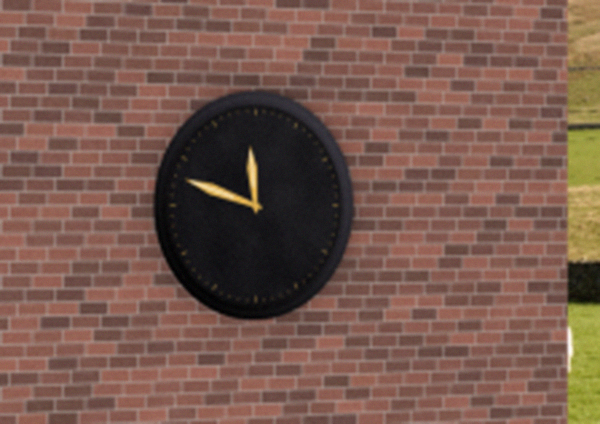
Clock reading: 11h48
